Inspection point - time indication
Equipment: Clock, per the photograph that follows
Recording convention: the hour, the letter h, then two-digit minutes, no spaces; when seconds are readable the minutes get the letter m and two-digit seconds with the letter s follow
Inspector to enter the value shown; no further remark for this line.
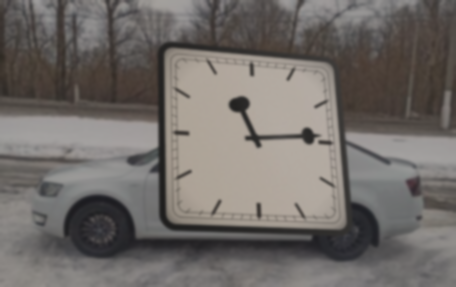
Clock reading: 11h14
